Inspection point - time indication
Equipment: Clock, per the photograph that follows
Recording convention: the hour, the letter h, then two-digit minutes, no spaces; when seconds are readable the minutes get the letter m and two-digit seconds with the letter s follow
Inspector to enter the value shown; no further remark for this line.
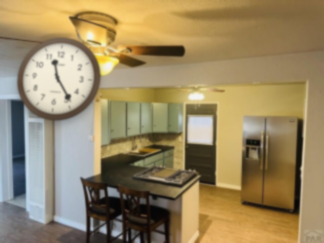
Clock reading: 11h24
